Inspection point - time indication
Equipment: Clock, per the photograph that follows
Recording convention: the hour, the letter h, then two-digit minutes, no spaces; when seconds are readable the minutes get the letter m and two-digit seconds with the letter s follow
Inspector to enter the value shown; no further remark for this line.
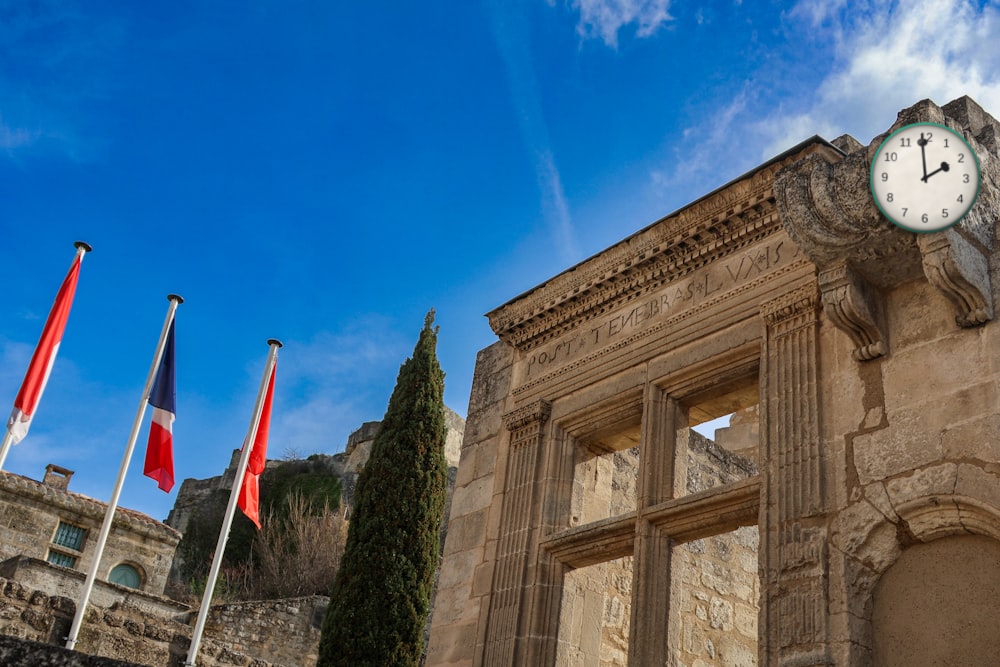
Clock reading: 1h59
